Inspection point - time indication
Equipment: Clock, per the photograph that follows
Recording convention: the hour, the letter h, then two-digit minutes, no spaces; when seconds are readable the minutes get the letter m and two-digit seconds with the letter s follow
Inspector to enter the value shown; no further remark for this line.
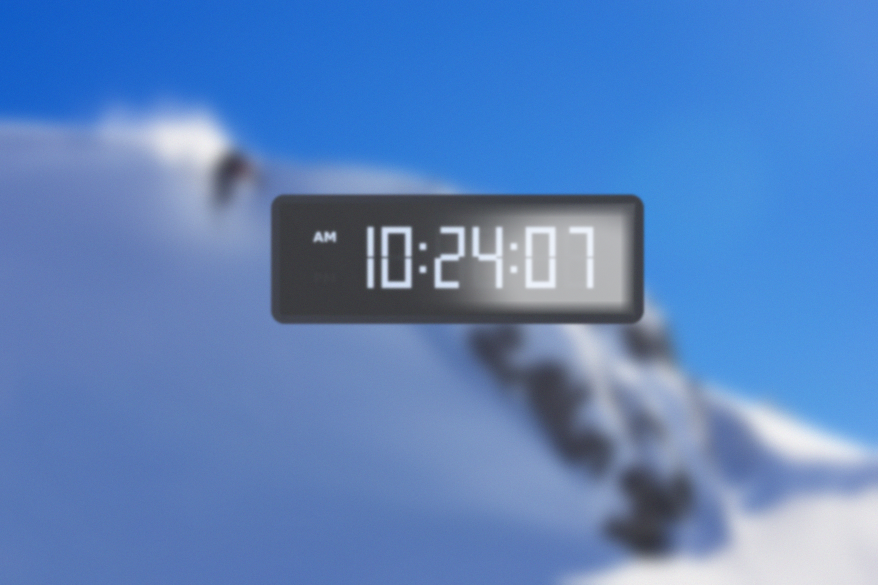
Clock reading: 10h24m07s
